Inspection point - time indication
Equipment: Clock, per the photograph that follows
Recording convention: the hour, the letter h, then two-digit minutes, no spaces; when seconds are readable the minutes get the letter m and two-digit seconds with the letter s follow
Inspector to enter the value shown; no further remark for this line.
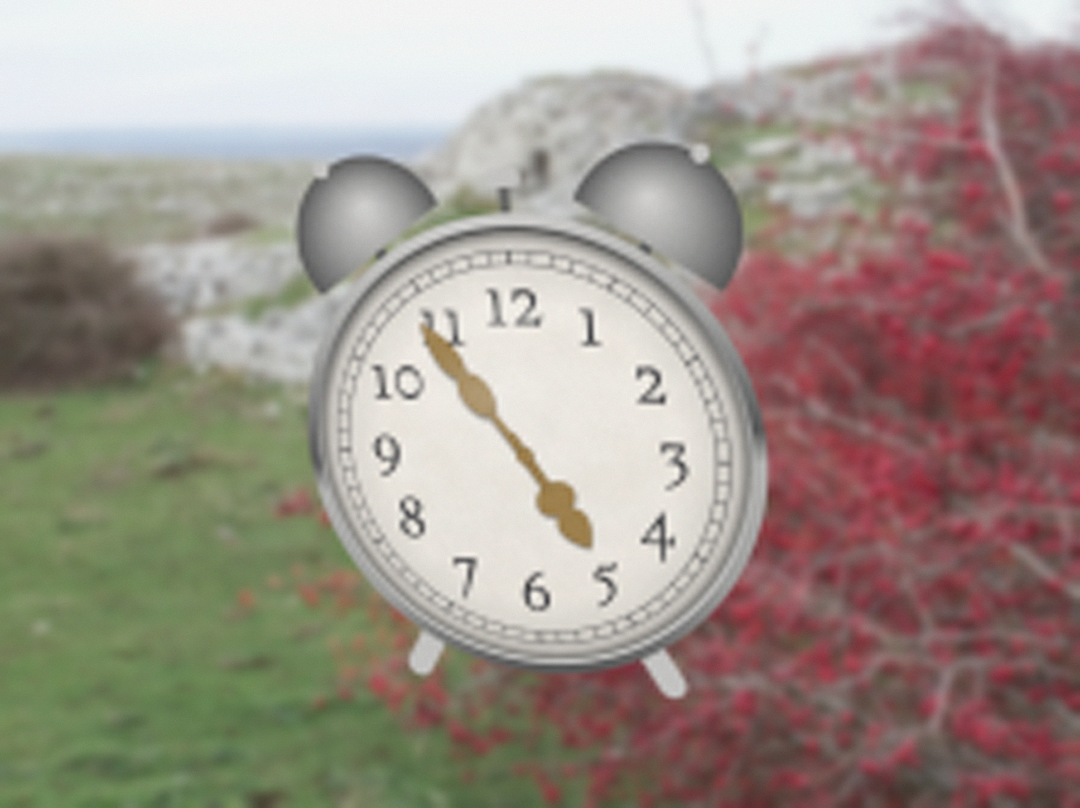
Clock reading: 4h54
